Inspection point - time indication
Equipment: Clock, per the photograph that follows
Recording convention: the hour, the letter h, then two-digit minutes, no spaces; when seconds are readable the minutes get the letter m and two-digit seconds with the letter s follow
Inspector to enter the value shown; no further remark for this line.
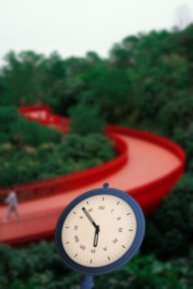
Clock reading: 5h53
